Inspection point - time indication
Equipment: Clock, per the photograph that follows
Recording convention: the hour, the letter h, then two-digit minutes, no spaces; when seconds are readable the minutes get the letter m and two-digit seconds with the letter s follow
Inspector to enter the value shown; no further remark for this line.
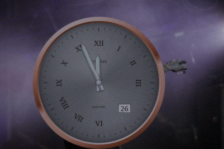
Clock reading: 11h56
